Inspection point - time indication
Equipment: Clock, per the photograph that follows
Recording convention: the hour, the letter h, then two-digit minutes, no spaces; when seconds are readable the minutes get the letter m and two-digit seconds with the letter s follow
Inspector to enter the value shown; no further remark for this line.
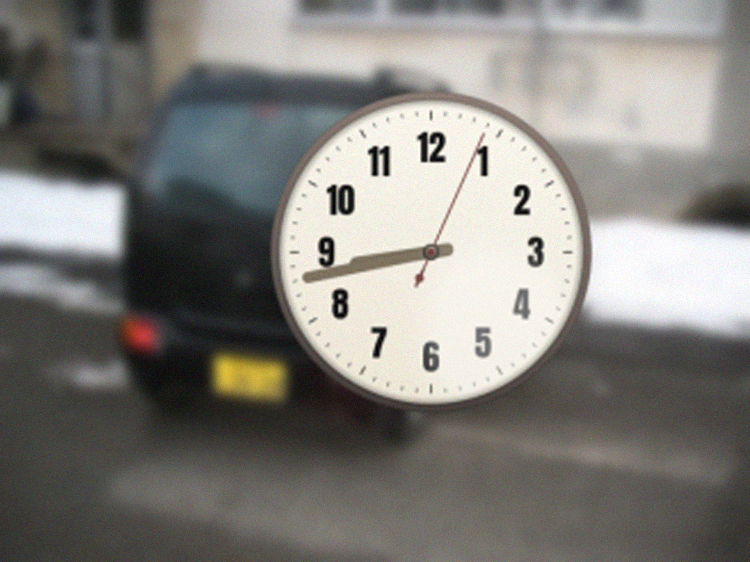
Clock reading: 8h43m04s
